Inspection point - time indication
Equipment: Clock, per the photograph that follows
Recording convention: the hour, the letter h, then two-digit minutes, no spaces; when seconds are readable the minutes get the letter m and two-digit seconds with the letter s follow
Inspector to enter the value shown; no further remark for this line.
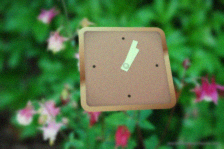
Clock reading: 1h04
